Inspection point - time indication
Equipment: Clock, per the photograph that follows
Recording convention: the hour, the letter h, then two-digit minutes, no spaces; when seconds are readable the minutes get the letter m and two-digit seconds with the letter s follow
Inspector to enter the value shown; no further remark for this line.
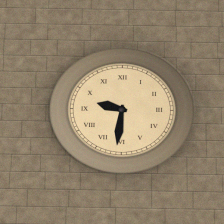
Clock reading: 9h31
